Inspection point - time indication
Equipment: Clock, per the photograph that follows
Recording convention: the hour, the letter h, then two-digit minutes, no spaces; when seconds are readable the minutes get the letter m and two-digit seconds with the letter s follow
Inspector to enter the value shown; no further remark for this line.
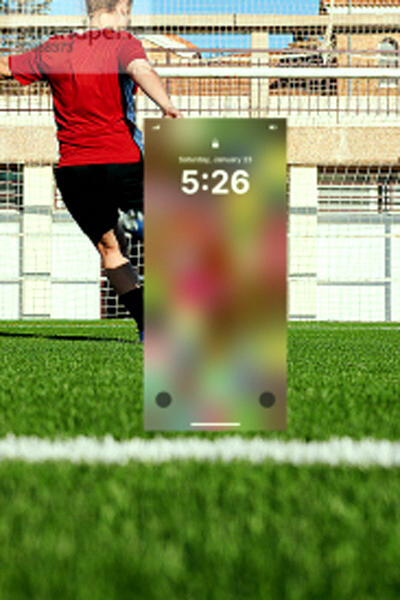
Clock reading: 5h26
